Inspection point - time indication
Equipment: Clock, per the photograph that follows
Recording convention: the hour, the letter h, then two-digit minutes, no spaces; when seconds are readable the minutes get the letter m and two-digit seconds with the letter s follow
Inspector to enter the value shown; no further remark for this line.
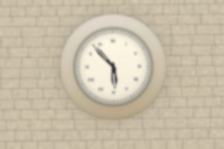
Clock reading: 5h53
